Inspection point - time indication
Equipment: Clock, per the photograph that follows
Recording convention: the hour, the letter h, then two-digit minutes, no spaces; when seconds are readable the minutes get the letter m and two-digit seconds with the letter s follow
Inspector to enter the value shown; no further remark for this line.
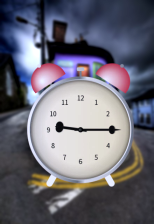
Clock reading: 9h15
